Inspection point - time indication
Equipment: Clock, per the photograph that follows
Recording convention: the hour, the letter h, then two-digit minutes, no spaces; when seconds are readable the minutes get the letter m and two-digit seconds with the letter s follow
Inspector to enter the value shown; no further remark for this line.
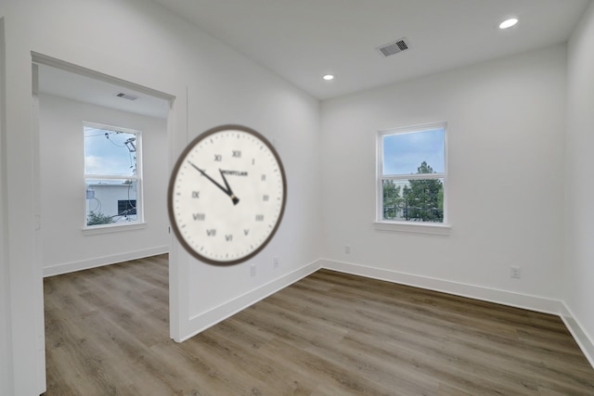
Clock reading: 10h50
